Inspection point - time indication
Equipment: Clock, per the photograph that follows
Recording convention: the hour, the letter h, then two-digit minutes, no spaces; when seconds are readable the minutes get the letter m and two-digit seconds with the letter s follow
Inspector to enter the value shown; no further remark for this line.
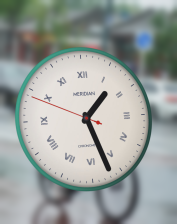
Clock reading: 1h26m49s
